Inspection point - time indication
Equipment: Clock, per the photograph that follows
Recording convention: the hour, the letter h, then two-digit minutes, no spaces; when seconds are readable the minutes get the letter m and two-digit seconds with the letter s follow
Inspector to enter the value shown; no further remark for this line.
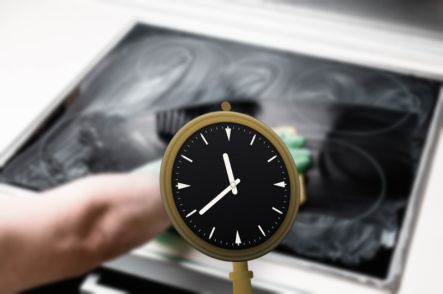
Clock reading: 11h39
